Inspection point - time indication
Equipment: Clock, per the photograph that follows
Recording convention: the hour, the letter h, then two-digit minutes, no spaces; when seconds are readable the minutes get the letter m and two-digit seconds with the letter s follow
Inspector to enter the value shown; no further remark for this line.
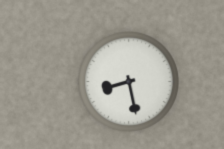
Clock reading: 8h28
